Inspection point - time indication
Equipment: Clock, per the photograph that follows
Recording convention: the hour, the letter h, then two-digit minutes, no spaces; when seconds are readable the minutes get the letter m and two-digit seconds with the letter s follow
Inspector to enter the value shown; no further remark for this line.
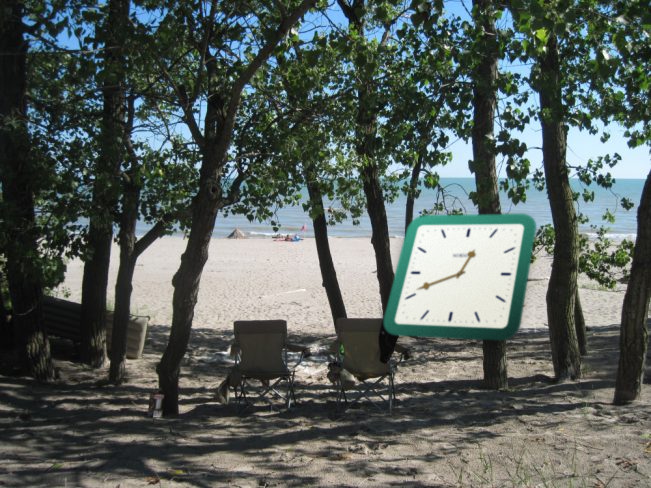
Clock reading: 12h41
